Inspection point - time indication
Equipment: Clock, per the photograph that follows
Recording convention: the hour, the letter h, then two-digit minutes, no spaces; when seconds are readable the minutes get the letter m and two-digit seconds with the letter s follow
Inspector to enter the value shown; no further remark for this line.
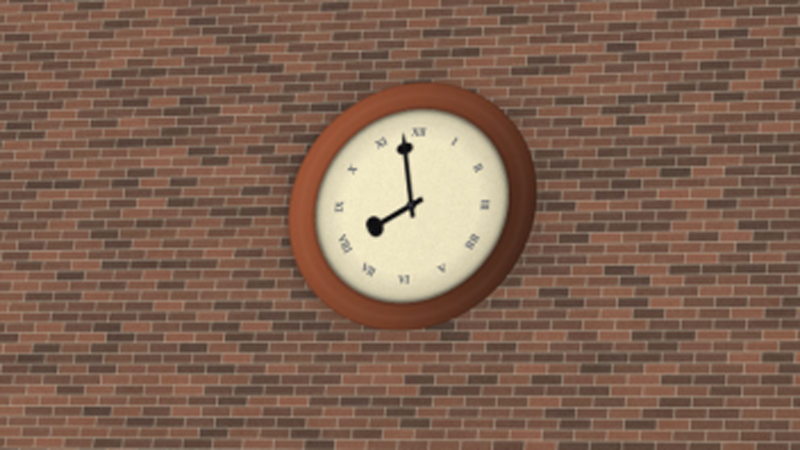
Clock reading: 7h58
